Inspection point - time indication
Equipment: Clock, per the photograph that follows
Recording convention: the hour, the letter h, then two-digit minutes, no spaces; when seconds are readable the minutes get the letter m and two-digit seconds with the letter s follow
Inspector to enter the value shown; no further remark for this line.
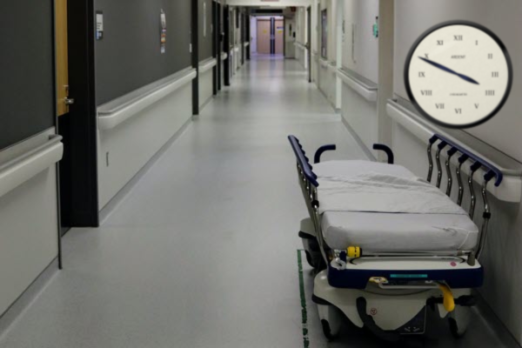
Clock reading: 3h49
